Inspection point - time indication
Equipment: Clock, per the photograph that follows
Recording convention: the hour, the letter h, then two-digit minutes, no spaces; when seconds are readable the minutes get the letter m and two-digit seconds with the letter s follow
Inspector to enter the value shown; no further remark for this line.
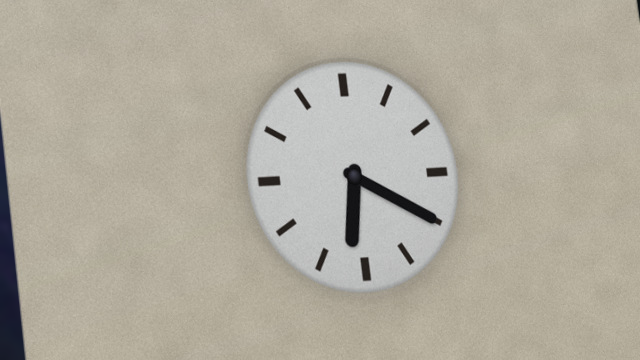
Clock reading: 6h20
